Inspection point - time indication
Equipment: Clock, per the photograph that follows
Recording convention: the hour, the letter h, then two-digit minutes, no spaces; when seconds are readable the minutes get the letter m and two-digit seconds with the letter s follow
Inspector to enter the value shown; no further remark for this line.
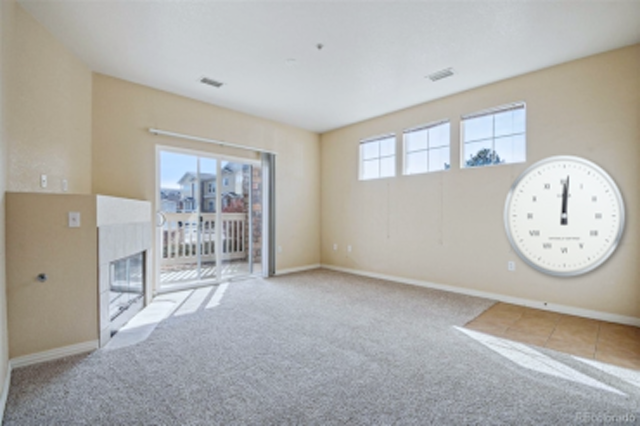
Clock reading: 12h01
